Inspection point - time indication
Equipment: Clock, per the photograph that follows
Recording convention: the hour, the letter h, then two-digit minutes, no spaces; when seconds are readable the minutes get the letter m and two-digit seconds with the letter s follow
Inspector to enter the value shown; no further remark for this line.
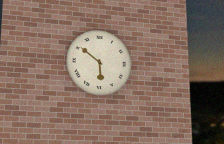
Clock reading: 5h51
